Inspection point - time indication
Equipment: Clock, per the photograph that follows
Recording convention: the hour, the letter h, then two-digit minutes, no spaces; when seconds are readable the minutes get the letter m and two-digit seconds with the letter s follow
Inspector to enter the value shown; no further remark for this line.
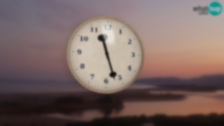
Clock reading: 11h27
